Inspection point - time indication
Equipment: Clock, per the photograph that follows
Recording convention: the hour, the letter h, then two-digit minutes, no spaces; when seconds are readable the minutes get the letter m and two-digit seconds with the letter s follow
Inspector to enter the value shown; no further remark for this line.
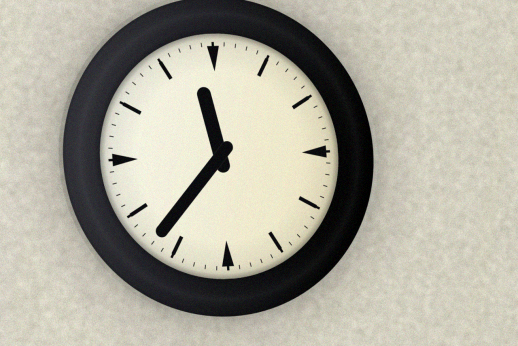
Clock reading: 11h37
